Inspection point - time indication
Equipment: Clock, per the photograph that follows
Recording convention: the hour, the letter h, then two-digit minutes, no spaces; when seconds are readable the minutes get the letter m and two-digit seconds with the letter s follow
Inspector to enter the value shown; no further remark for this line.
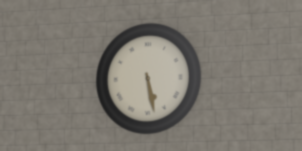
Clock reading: 5h28
